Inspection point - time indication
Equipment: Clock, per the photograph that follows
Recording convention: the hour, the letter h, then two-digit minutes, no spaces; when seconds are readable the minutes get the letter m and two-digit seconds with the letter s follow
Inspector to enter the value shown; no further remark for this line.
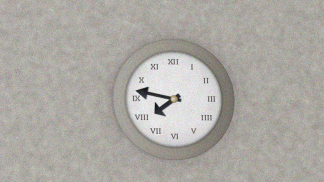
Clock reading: 7h47
